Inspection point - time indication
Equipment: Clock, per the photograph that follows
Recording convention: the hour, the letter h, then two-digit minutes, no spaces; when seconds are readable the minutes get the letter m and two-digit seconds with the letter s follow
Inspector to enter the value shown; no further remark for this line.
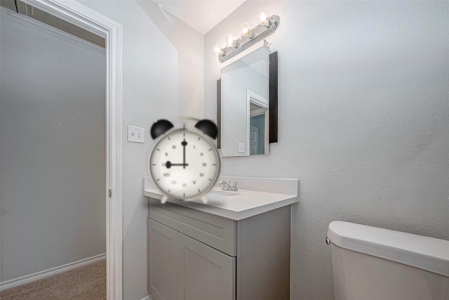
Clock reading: 9h00
